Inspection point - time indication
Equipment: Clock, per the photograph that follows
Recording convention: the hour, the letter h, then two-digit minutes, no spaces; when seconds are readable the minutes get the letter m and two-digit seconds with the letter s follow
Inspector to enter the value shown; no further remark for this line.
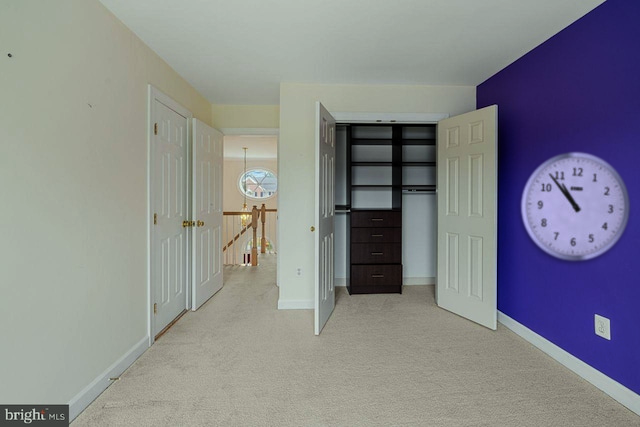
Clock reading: 10h53
